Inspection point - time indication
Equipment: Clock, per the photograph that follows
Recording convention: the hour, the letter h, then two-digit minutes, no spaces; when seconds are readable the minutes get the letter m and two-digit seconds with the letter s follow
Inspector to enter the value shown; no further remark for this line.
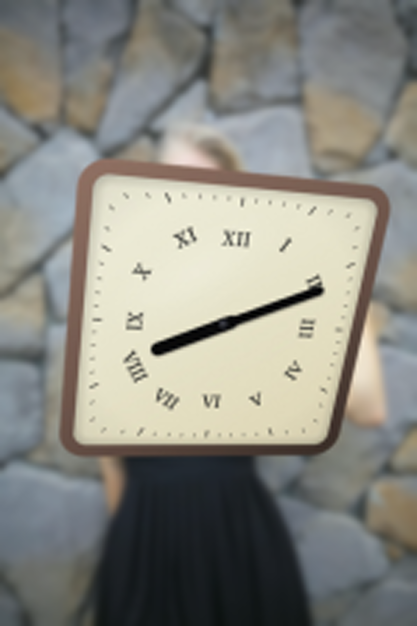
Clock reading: 8h11
